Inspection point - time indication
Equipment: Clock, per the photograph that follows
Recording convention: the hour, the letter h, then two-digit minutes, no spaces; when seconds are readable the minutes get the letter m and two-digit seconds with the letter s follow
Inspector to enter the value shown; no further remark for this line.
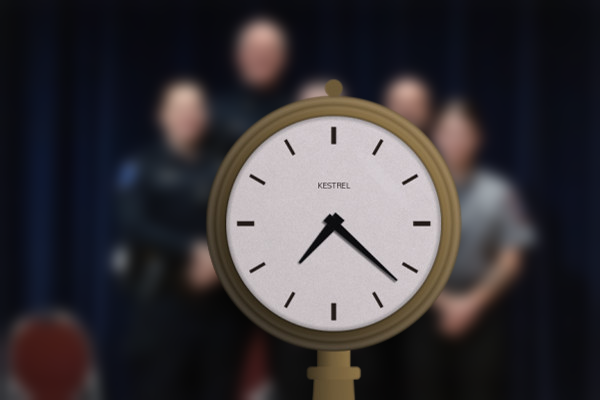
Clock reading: 7h22
